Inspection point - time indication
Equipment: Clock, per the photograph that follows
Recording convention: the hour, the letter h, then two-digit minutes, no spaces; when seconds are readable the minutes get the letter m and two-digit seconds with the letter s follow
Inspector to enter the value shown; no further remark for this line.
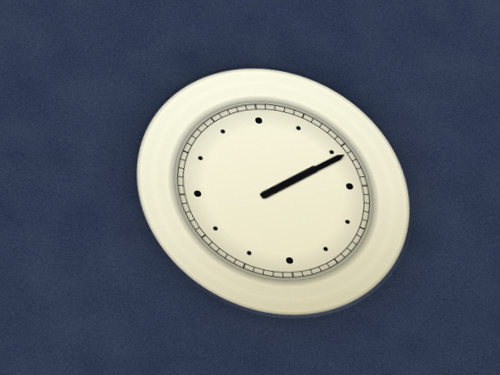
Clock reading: 2h11
